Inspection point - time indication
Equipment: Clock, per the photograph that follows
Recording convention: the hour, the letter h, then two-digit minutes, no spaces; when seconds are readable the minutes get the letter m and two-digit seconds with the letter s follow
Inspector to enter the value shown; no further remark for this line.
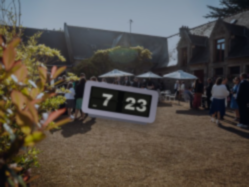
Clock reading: 7h23
